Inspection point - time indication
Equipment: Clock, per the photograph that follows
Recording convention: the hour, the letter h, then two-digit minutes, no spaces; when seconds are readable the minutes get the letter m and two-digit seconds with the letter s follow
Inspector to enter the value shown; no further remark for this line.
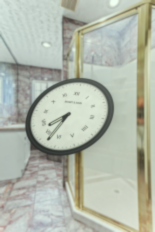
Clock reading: 7h33
